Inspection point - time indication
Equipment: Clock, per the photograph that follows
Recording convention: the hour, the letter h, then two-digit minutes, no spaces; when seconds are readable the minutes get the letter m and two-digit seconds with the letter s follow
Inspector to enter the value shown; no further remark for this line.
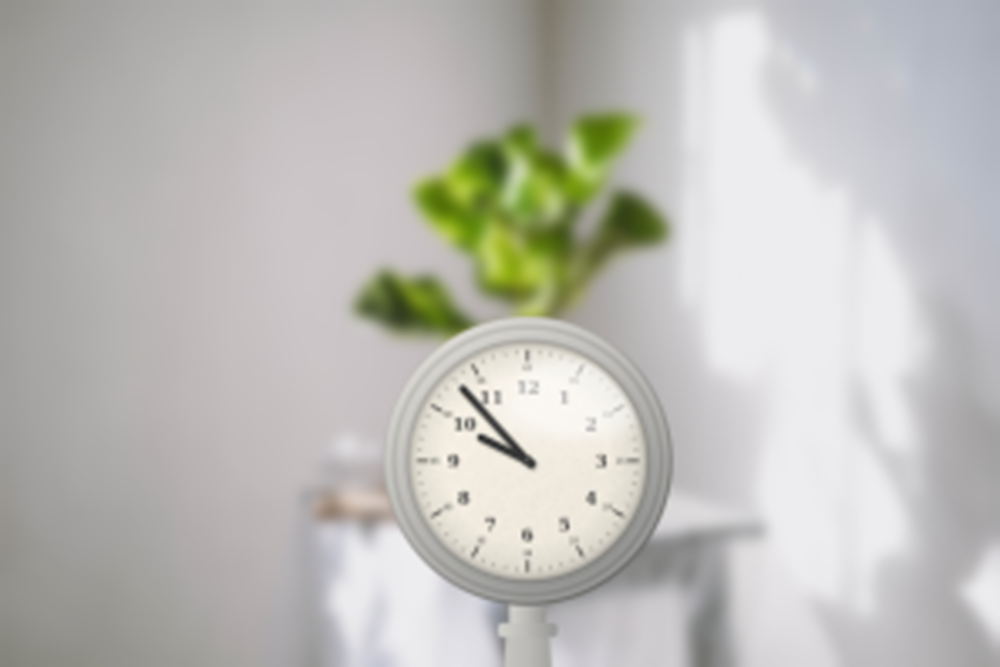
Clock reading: 9h53
